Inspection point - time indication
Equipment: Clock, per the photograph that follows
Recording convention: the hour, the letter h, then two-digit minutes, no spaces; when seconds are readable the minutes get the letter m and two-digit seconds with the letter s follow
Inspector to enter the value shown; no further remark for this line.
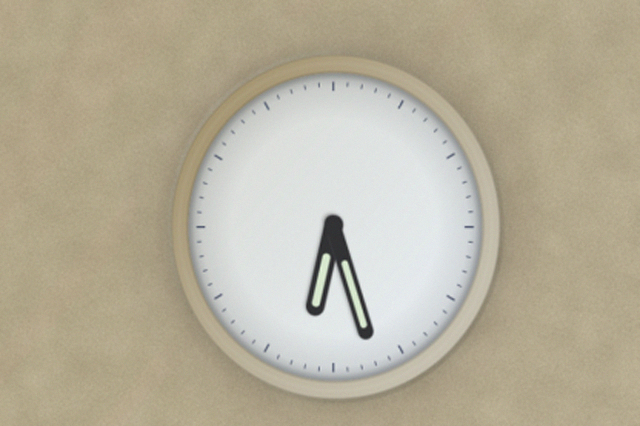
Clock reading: 6h27
